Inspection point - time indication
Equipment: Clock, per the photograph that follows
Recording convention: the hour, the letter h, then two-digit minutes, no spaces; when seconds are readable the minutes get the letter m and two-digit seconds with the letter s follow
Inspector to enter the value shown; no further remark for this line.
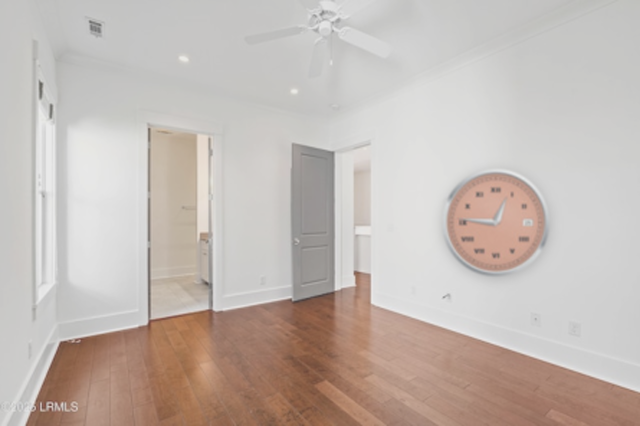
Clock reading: 12h46
